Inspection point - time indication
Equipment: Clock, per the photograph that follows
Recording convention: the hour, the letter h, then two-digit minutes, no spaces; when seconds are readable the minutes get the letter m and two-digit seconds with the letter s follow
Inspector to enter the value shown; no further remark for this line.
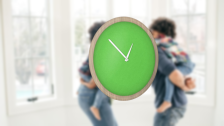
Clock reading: 12h52
